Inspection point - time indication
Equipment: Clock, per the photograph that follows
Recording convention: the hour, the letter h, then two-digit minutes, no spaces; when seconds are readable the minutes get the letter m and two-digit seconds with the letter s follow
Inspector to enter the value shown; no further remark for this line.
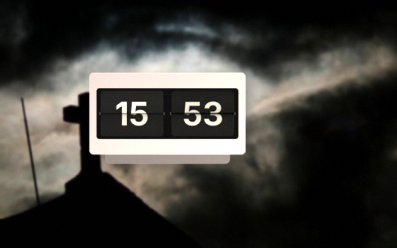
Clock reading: 15h53
